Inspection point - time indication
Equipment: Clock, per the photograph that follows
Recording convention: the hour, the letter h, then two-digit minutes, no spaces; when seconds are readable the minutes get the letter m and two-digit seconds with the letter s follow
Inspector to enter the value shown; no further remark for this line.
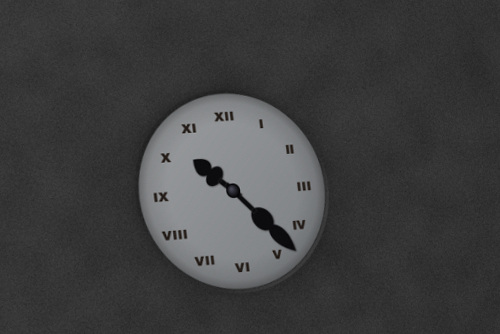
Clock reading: 10h23
